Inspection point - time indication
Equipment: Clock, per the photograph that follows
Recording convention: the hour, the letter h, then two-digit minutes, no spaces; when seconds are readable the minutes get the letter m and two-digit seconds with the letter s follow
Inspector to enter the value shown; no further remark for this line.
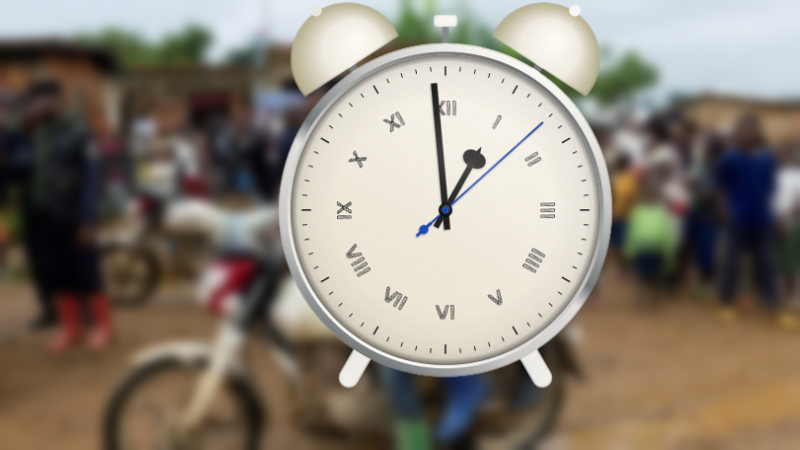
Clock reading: 12h59m08s
